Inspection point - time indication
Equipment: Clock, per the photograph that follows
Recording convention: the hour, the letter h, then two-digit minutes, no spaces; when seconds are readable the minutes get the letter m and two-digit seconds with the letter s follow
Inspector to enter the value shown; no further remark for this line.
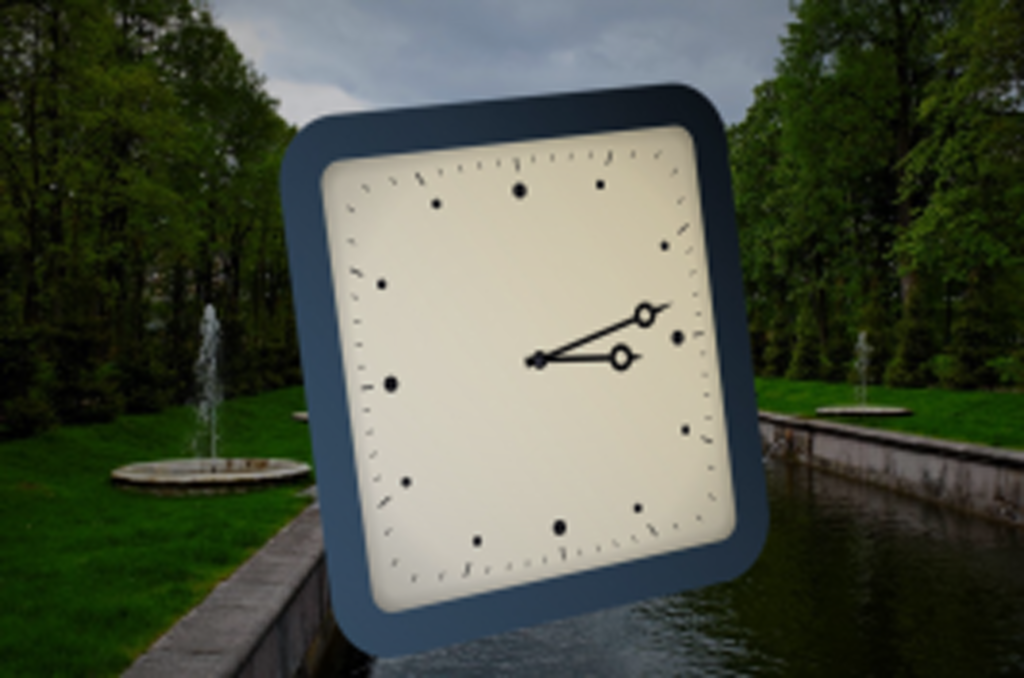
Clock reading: 3h13
